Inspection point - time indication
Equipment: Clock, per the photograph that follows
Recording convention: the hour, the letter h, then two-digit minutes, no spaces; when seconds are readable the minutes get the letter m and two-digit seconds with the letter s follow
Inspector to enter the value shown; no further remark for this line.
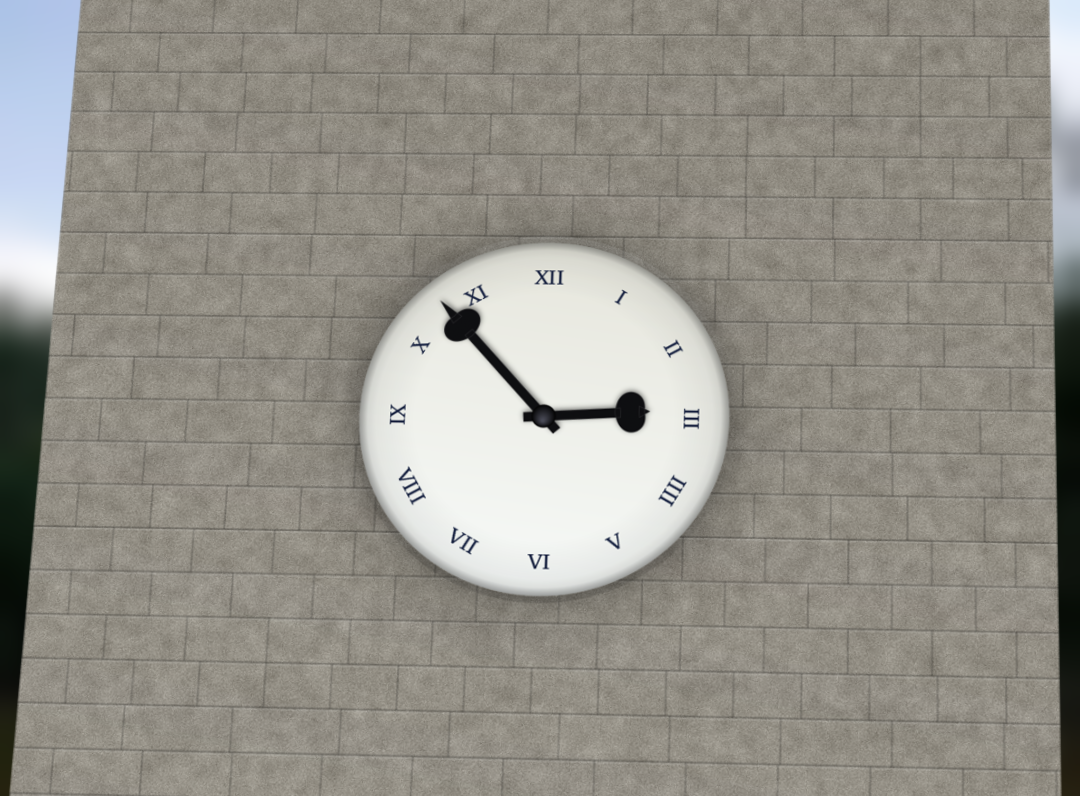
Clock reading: 2h53
